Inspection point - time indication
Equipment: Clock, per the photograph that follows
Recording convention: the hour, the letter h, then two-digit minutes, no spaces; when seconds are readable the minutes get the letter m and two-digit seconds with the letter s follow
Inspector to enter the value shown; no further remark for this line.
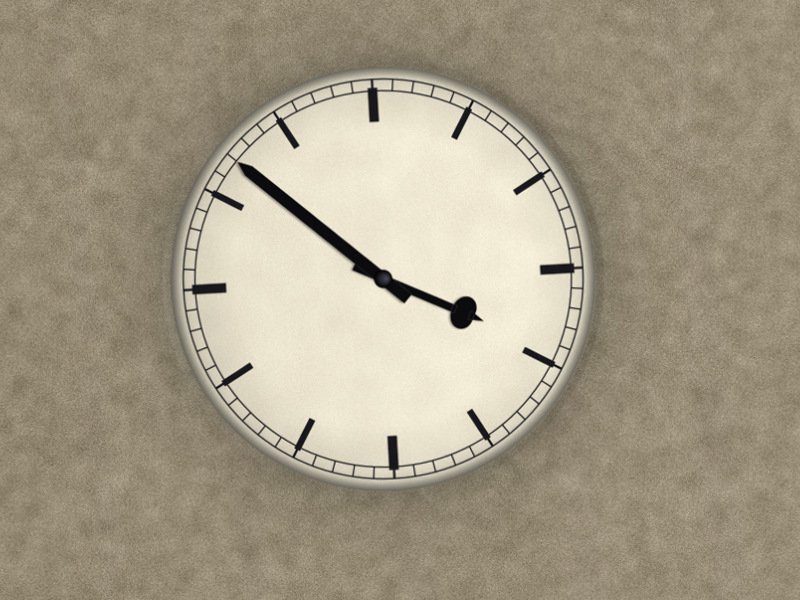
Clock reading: 3h52
